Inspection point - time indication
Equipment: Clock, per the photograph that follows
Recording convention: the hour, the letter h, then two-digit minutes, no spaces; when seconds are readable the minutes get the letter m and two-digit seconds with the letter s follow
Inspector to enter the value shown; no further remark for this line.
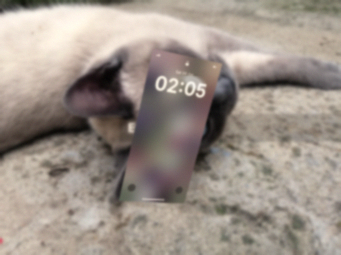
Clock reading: 2h05
